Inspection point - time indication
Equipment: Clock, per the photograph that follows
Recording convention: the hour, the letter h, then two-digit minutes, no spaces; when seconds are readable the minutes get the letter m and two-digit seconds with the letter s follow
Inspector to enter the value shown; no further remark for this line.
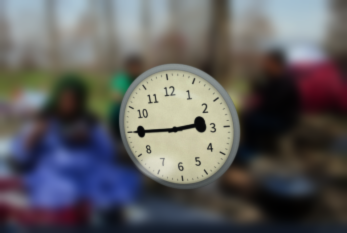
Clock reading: 2h45
